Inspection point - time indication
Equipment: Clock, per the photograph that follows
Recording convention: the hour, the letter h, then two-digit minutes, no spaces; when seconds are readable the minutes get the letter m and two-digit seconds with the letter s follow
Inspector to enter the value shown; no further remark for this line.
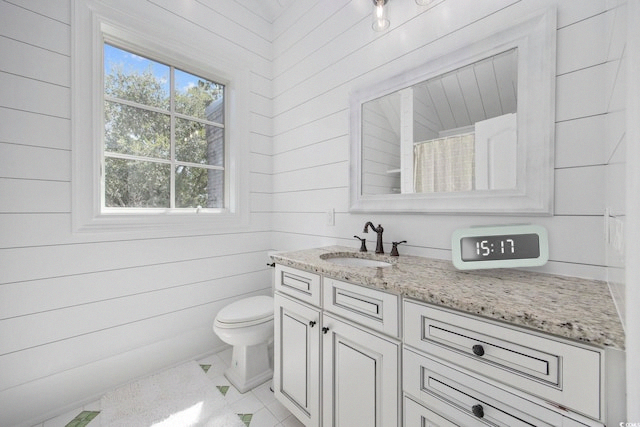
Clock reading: 15h17
